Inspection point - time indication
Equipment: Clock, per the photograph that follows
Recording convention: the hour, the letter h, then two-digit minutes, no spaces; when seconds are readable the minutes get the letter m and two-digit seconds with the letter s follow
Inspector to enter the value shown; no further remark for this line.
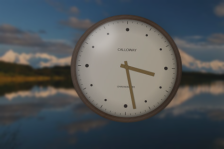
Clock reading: 3h28
